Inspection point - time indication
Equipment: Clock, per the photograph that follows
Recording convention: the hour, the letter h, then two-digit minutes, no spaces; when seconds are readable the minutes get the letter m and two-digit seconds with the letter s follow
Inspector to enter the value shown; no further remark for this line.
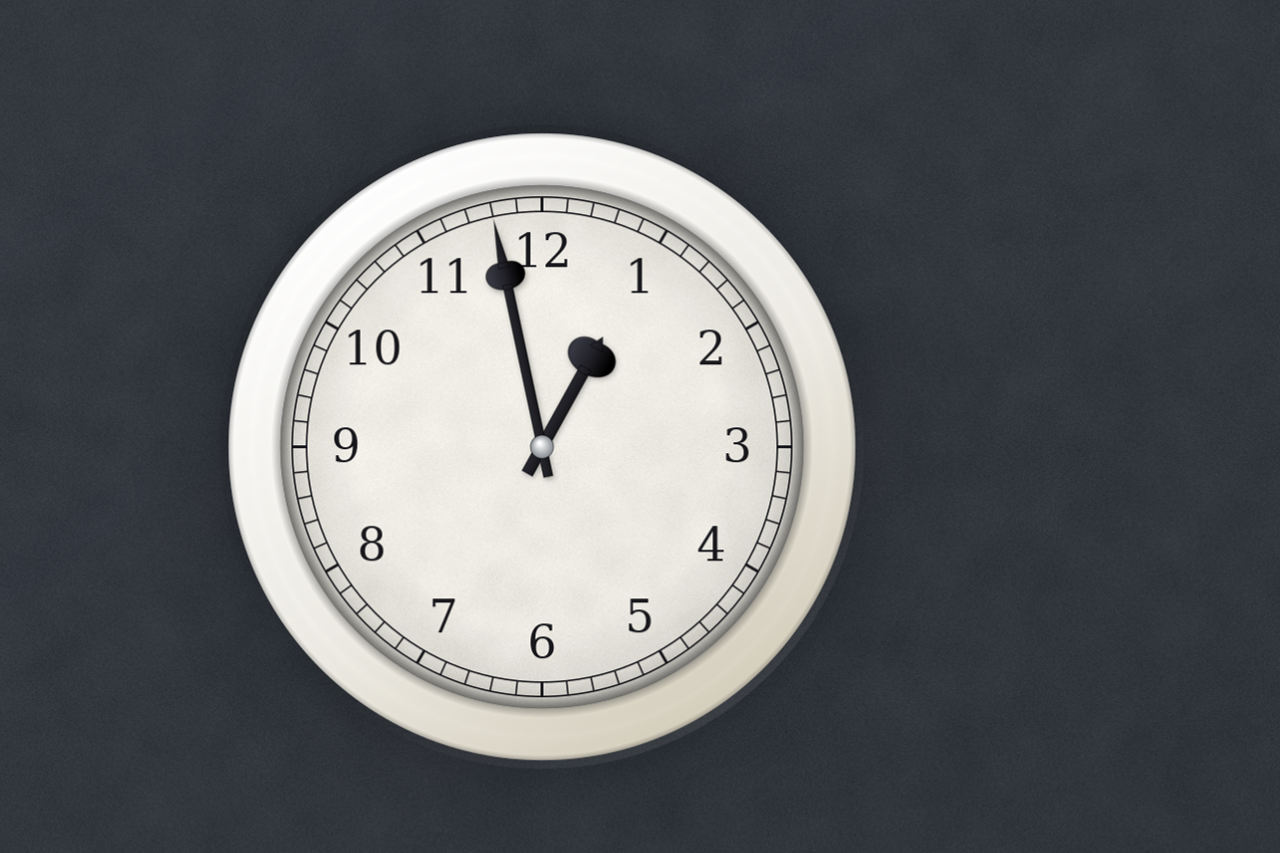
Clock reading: 12h58
